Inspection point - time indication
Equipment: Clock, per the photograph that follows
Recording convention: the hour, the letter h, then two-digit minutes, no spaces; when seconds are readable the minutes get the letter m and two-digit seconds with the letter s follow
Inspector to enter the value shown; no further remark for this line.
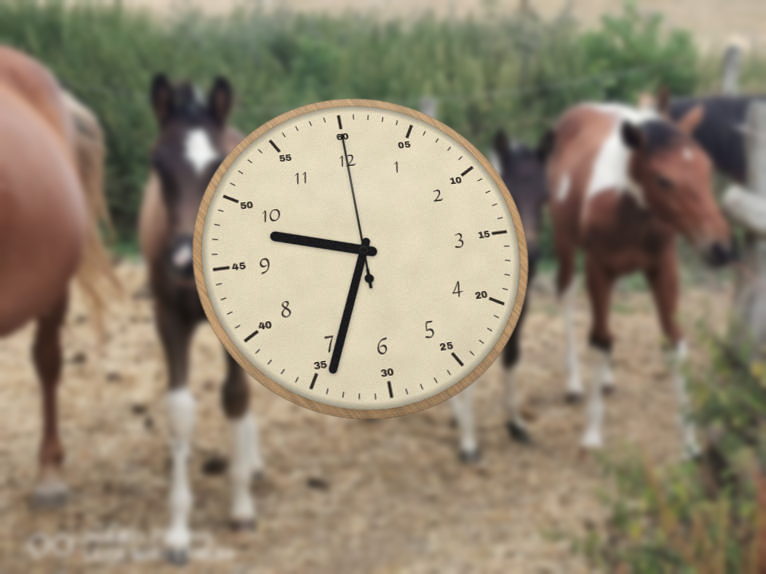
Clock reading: 9h34m00s
